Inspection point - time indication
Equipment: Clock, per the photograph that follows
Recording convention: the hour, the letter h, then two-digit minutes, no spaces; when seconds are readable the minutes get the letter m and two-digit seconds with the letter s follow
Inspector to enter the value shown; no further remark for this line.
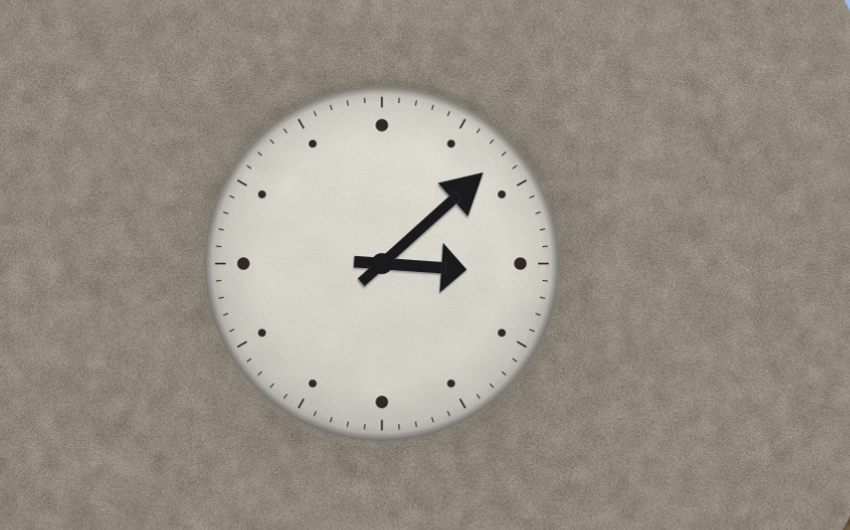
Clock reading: 3h08
